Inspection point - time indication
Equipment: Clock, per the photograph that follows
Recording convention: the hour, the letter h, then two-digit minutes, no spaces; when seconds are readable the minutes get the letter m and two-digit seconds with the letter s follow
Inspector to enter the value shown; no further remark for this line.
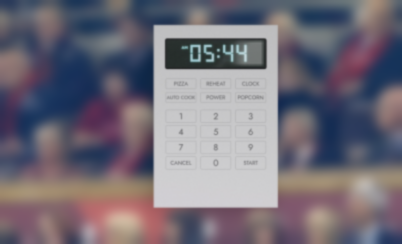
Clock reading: 5h44
